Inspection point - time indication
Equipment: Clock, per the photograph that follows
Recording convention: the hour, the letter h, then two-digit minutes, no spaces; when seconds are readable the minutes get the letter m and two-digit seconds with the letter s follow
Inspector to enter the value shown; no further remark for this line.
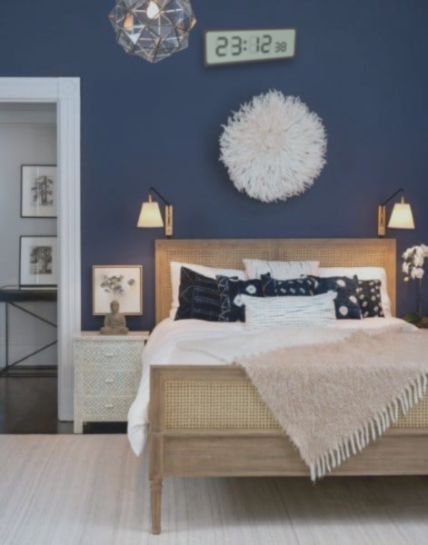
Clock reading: 23h12
